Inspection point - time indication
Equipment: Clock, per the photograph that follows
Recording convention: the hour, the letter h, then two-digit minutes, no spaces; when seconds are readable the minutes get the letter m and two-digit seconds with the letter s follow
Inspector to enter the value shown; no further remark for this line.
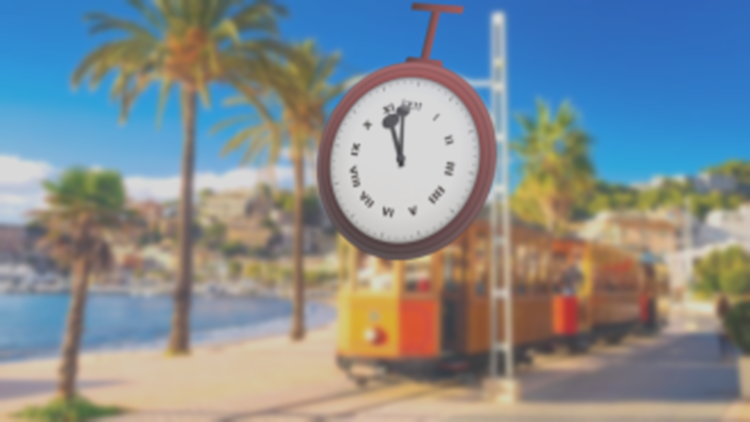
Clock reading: 10h58
